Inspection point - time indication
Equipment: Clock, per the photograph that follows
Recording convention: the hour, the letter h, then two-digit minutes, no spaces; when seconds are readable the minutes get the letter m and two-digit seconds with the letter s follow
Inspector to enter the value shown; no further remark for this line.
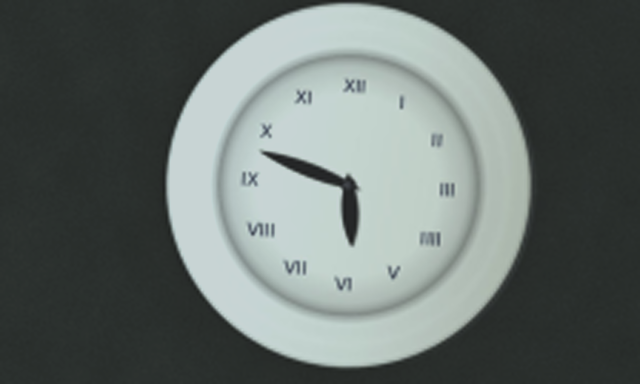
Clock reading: 5h48
